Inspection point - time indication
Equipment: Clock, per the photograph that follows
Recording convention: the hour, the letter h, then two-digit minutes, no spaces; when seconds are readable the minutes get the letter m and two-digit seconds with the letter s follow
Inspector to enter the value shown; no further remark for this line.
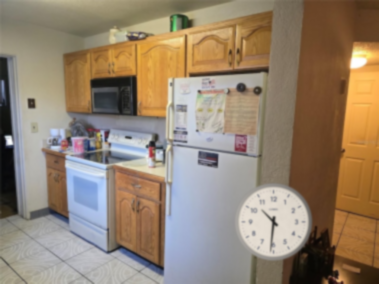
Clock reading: 10h31
